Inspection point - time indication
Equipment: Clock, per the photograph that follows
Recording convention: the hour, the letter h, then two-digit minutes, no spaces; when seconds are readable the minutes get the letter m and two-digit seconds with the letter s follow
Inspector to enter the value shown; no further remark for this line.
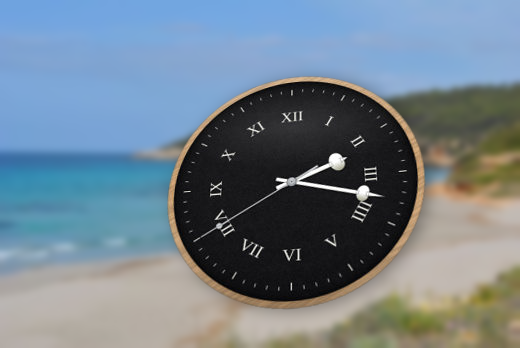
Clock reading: 2h17m40s
